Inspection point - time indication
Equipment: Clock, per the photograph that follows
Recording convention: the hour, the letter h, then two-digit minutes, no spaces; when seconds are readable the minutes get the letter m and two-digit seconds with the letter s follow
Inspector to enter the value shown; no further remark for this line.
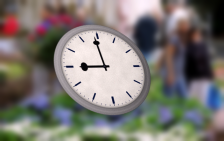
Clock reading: 8h59
